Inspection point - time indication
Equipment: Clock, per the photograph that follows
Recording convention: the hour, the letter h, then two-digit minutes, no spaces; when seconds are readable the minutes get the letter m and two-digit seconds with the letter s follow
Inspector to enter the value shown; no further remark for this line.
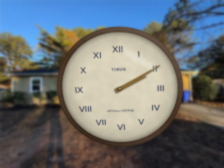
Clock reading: 2h10
